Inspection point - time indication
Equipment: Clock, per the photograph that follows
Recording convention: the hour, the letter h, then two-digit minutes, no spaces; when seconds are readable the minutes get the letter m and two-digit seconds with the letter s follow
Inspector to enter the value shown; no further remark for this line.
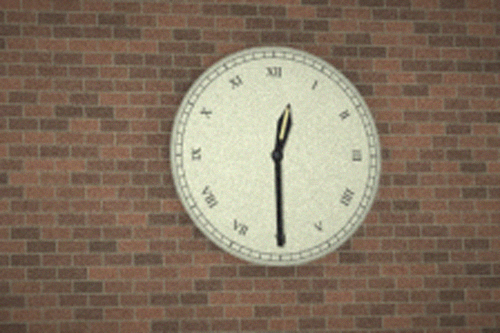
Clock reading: 12h30
